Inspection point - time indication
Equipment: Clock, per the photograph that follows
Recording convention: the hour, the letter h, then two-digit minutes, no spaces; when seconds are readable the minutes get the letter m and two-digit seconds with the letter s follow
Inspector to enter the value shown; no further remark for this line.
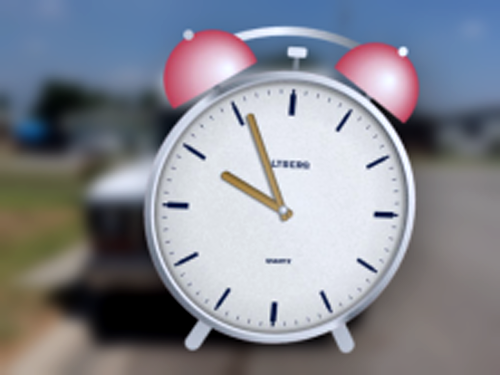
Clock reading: 9h56
